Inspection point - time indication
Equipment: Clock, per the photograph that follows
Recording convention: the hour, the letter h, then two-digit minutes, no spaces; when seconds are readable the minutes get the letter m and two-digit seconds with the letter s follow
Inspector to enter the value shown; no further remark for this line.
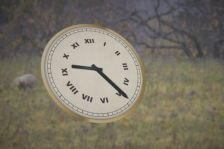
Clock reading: 9h24
